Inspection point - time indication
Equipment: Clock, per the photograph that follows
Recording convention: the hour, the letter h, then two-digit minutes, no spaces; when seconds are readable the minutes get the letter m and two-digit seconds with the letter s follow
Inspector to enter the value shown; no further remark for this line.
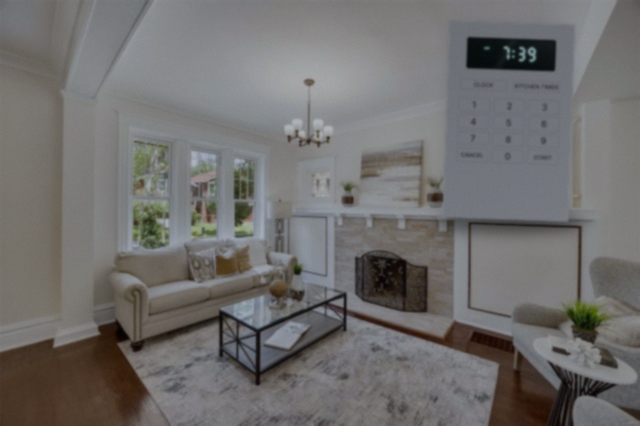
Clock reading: 7h39
